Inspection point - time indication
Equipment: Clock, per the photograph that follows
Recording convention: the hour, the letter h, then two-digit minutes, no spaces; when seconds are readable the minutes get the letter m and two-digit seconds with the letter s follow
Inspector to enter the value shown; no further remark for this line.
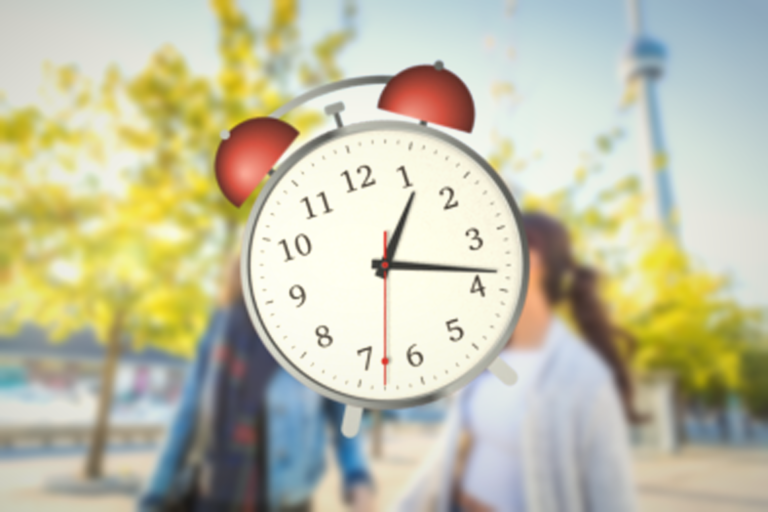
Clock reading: 1h18m33s
